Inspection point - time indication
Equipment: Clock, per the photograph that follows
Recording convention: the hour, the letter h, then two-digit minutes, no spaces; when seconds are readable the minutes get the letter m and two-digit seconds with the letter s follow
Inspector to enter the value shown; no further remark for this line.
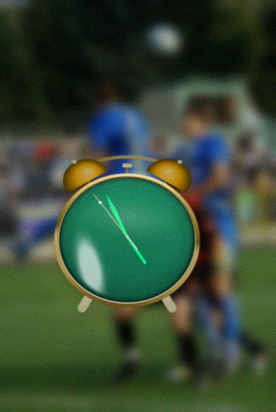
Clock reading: 4h55m54s
